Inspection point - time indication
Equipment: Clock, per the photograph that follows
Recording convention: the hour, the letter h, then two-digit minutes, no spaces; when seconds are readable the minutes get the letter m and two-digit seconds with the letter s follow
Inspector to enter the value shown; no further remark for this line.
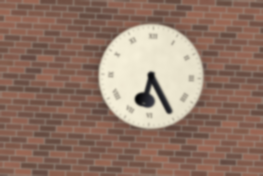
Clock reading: 6h25
